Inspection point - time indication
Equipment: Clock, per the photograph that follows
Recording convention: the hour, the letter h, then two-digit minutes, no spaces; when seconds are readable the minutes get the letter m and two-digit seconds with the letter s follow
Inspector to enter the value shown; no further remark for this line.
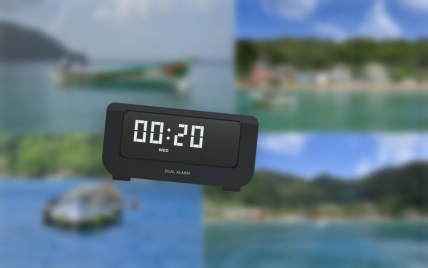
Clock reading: 0h20
